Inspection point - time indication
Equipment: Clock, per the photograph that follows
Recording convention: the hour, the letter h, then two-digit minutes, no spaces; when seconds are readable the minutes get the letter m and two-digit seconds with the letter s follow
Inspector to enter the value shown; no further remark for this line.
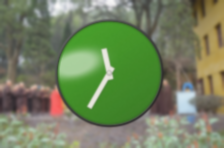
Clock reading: 11h35
